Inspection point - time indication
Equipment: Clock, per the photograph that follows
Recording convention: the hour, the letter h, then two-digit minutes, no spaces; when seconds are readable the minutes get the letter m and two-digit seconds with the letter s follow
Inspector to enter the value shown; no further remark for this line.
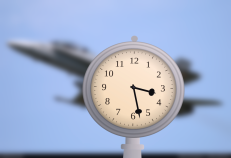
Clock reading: 3h28
